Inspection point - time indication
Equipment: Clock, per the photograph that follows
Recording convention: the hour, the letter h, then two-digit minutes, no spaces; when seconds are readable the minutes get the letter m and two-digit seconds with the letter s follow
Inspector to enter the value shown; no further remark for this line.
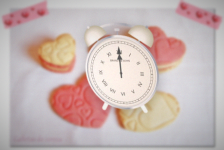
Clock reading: 12h00
